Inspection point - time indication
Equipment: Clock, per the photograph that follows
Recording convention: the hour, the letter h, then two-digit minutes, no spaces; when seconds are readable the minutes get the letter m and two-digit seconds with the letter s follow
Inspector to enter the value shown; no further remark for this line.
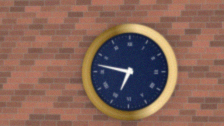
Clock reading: 6h47
